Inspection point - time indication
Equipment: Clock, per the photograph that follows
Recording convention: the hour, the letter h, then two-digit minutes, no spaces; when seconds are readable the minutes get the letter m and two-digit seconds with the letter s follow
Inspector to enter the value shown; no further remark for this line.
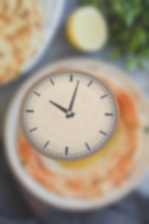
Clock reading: 10h02
